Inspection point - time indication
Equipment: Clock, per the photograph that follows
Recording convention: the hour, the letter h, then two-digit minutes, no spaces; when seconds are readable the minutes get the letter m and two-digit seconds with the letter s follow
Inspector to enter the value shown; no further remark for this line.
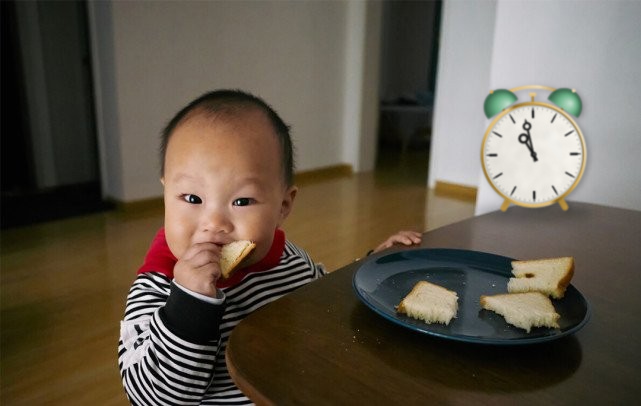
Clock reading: 10h58
